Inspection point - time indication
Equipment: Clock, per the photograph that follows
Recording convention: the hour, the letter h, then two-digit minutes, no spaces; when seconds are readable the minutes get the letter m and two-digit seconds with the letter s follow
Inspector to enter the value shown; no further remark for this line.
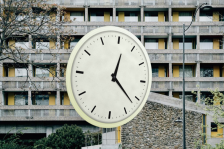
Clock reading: 12h22
